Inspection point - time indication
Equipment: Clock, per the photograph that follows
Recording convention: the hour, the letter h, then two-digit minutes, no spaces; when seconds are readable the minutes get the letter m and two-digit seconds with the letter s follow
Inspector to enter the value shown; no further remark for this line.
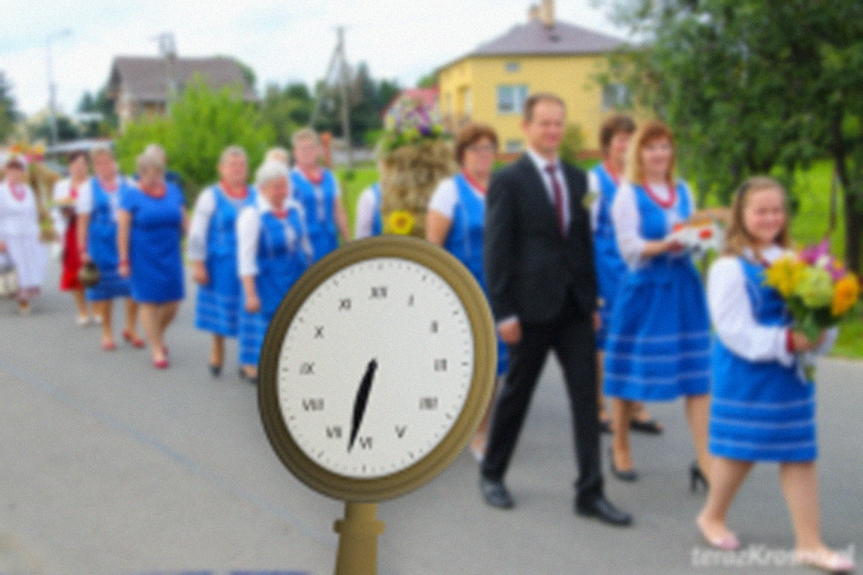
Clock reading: 6h32
